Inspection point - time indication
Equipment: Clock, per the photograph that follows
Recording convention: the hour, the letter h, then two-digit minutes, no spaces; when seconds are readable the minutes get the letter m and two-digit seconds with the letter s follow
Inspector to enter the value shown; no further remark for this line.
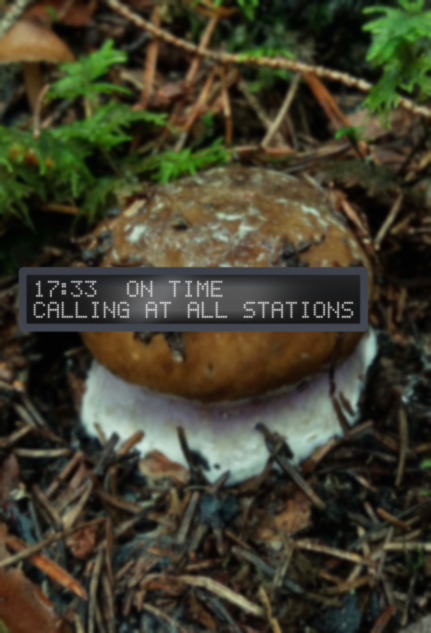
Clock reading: 17h33
